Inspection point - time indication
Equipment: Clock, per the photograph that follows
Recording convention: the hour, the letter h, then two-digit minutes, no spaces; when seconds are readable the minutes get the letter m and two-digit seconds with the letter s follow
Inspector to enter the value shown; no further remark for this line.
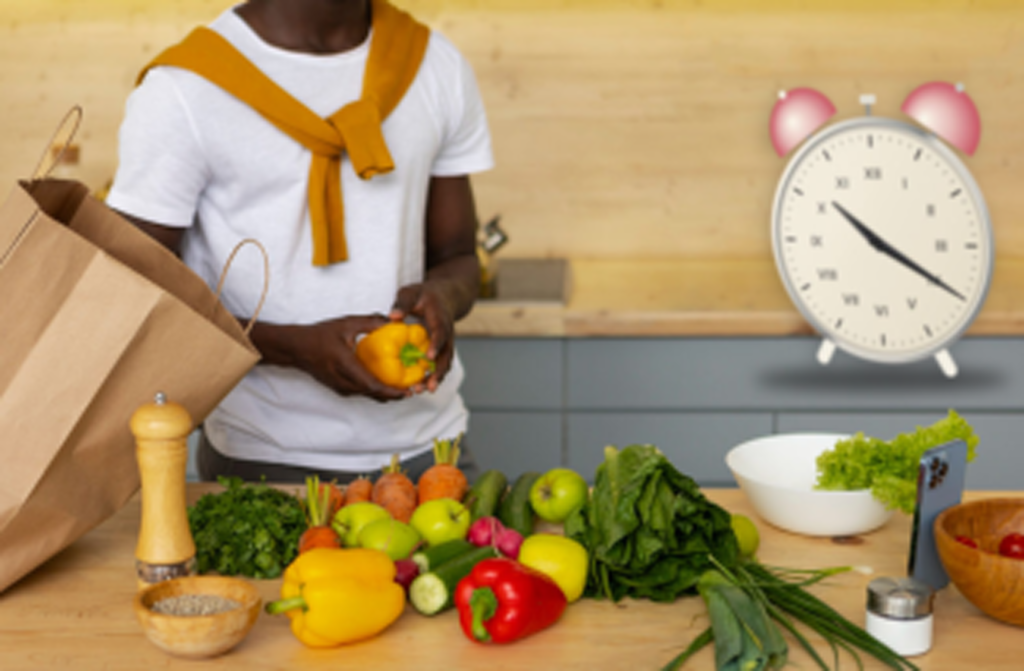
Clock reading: 10h20
